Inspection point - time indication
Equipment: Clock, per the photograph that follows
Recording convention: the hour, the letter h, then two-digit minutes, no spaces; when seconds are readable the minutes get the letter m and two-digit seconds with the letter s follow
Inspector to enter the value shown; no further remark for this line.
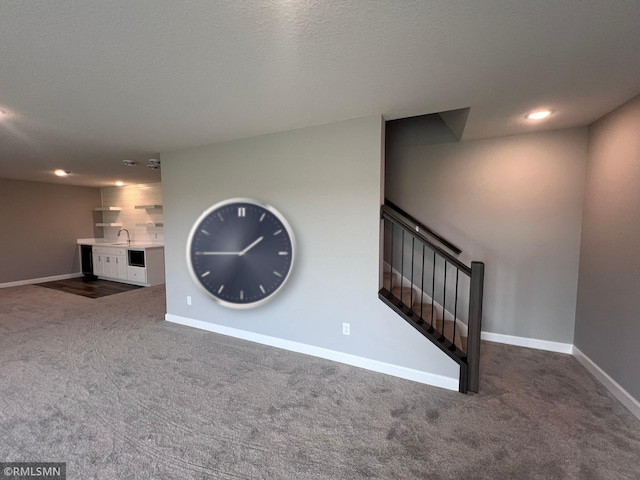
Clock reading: 1h45
